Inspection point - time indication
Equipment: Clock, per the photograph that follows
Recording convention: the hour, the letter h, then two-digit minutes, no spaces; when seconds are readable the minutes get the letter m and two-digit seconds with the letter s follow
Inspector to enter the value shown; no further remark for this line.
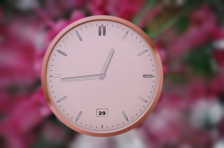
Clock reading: 12h44
